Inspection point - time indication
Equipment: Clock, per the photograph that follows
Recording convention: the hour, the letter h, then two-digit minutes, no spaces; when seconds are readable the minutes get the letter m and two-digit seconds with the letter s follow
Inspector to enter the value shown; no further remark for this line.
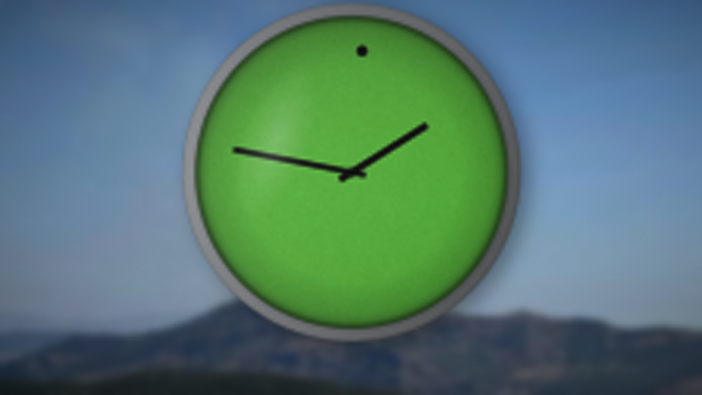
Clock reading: 1h46
